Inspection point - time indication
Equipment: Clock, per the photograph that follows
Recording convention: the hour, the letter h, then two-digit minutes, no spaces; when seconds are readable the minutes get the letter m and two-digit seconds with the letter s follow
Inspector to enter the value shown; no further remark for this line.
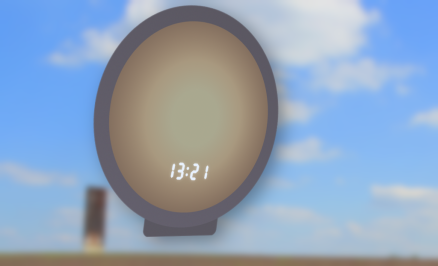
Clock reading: 13h21
